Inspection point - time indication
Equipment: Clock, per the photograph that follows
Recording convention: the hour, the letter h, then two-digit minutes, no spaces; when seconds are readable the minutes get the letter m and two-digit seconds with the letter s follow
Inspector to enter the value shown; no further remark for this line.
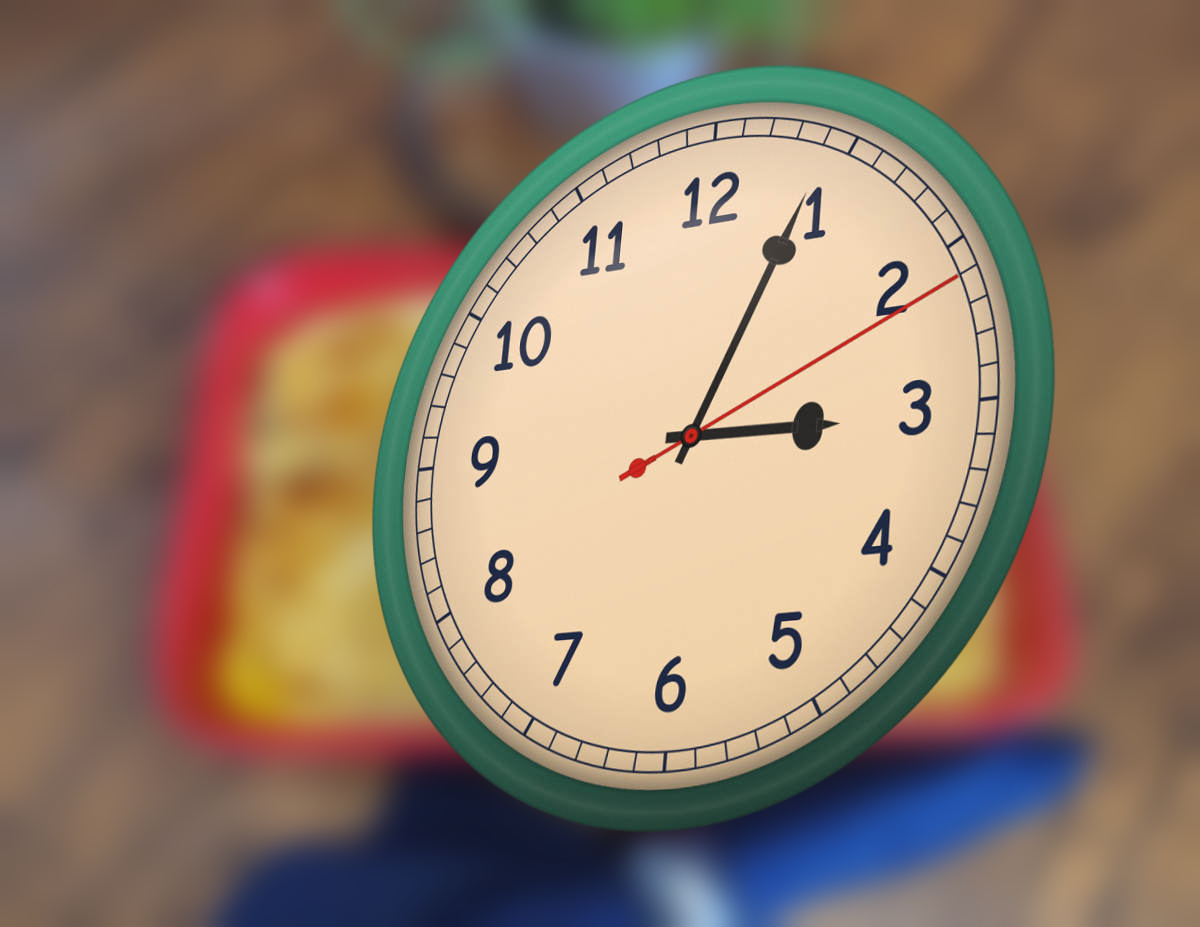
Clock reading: 3h04m11s
